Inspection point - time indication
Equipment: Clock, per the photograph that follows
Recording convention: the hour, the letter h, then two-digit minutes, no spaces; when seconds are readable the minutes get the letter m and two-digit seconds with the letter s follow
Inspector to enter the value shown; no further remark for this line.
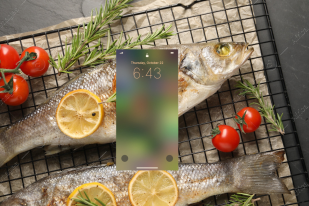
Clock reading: 6h43
